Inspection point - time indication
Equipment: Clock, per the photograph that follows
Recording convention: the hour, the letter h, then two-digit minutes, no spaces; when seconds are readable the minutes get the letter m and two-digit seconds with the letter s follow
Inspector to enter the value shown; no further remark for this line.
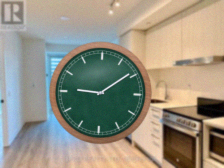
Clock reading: 9h09
